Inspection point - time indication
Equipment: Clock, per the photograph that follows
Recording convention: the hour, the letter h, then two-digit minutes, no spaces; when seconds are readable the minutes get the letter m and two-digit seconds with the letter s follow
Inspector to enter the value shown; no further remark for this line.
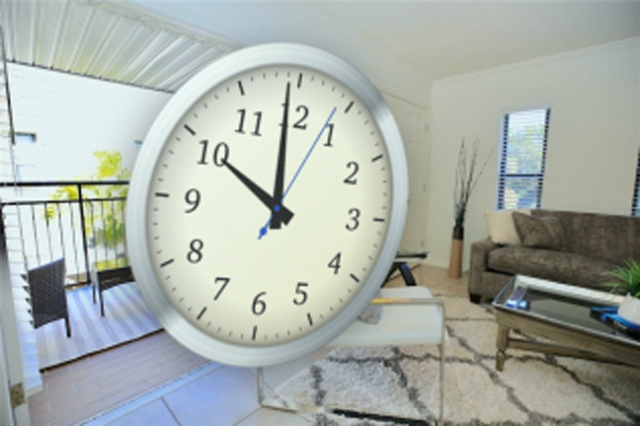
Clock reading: 9h59m04s
